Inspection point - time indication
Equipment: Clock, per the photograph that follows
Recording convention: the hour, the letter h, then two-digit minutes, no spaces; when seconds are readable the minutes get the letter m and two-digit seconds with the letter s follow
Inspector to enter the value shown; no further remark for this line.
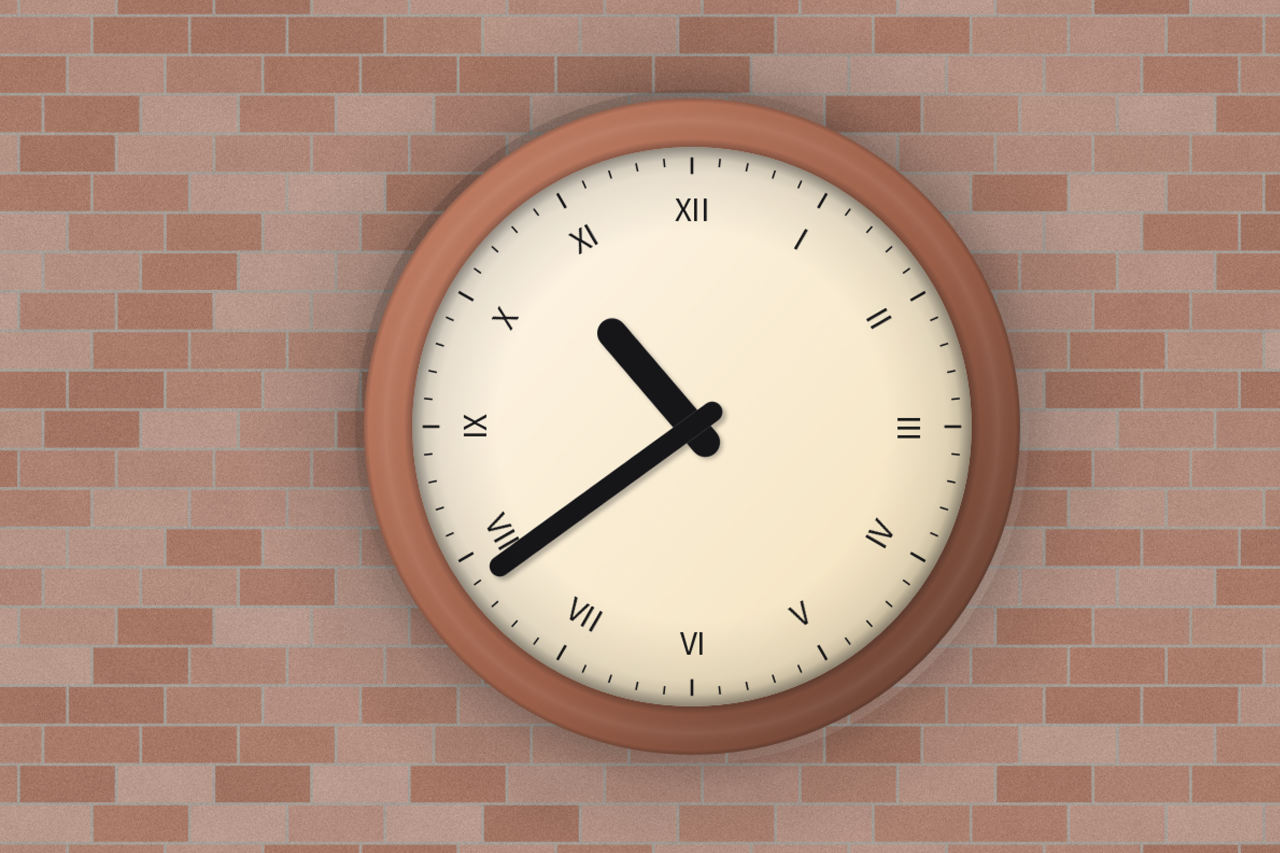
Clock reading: 10h39
